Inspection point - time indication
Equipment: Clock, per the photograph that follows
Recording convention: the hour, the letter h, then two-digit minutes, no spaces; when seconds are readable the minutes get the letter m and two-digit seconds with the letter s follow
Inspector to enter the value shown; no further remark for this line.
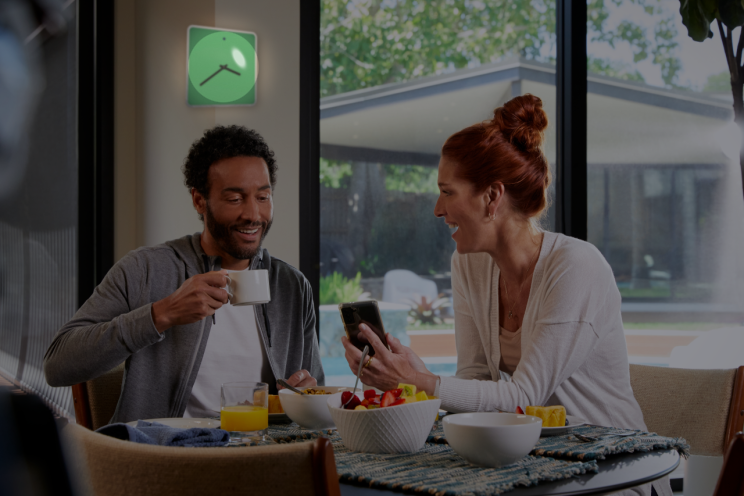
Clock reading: 3h39
